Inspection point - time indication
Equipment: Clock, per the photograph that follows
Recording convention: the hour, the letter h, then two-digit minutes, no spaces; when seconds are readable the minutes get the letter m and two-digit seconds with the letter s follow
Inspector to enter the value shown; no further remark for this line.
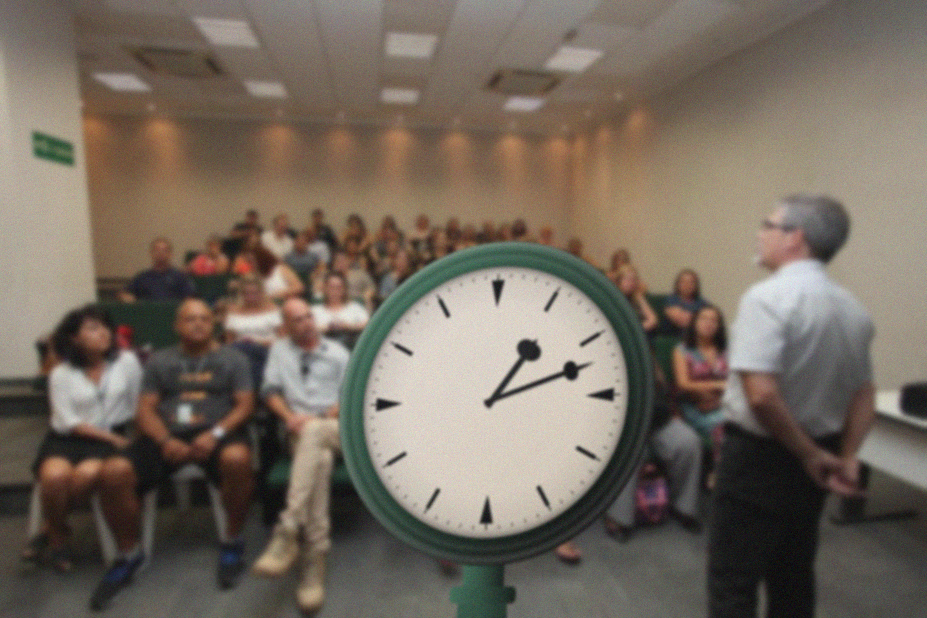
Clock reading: 1h12
